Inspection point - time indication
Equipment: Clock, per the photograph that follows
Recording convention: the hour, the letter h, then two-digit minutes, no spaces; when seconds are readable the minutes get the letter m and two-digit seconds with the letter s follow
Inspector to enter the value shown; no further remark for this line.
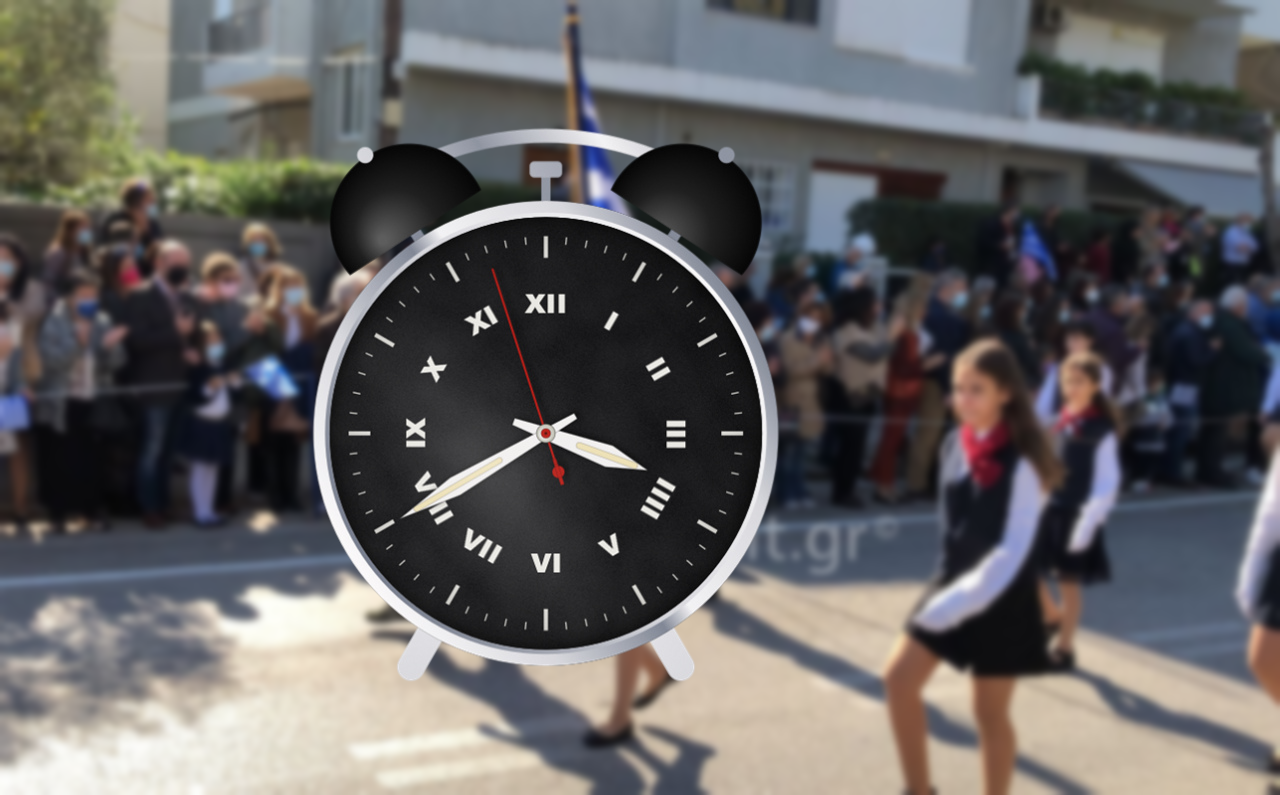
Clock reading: 3h39m57s
